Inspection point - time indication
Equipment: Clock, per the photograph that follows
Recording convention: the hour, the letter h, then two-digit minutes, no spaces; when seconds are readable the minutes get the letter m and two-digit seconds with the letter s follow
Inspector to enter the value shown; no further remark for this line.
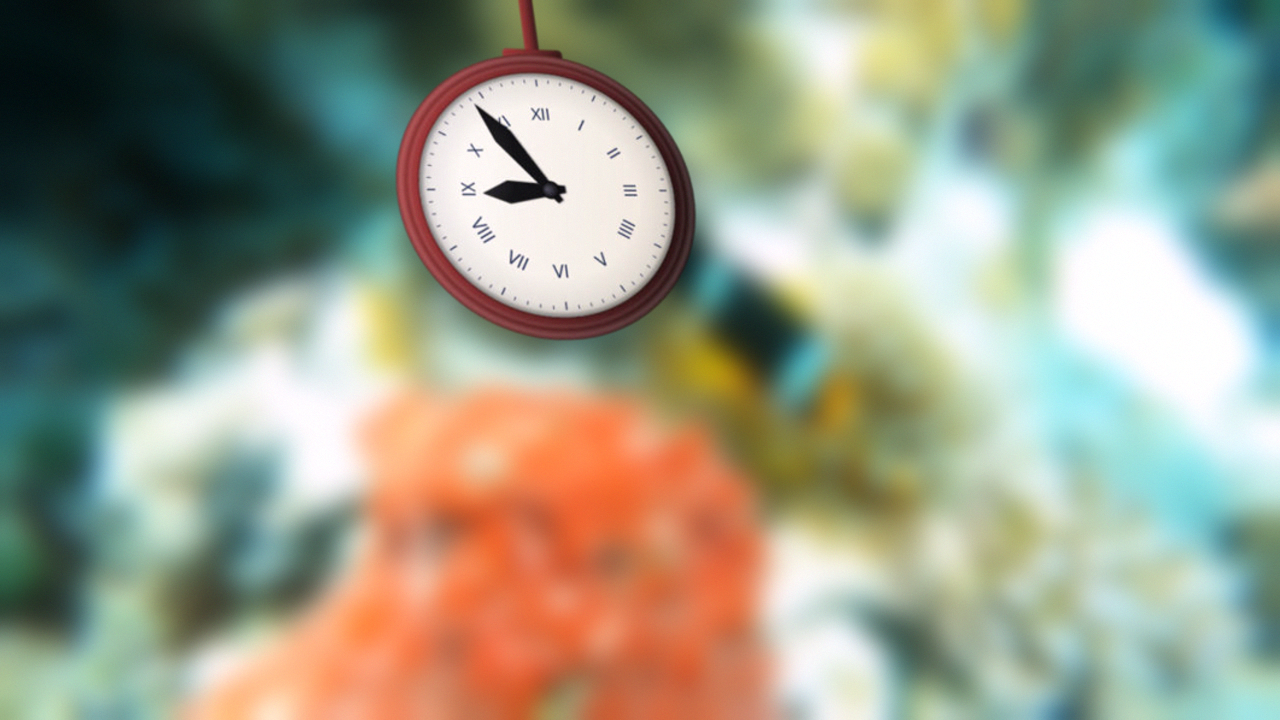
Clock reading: 8h54
